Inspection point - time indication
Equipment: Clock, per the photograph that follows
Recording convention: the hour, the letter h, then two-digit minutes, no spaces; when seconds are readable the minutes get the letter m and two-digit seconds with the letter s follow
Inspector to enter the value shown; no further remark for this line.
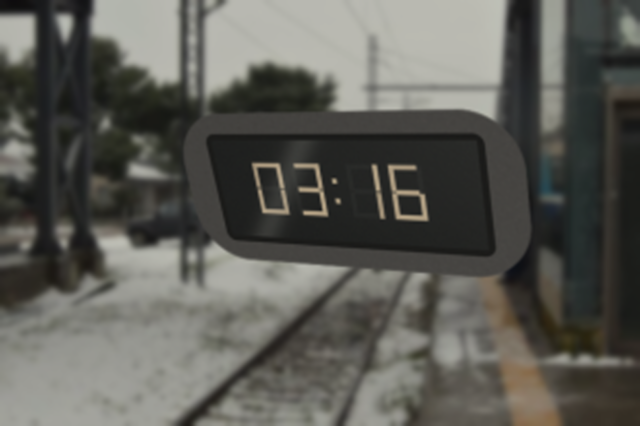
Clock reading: 3h16
